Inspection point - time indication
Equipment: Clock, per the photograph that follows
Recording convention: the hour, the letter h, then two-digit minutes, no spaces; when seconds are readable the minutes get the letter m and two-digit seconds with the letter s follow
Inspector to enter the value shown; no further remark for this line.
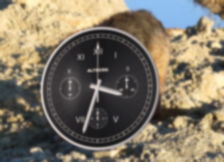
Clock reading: 3h33
